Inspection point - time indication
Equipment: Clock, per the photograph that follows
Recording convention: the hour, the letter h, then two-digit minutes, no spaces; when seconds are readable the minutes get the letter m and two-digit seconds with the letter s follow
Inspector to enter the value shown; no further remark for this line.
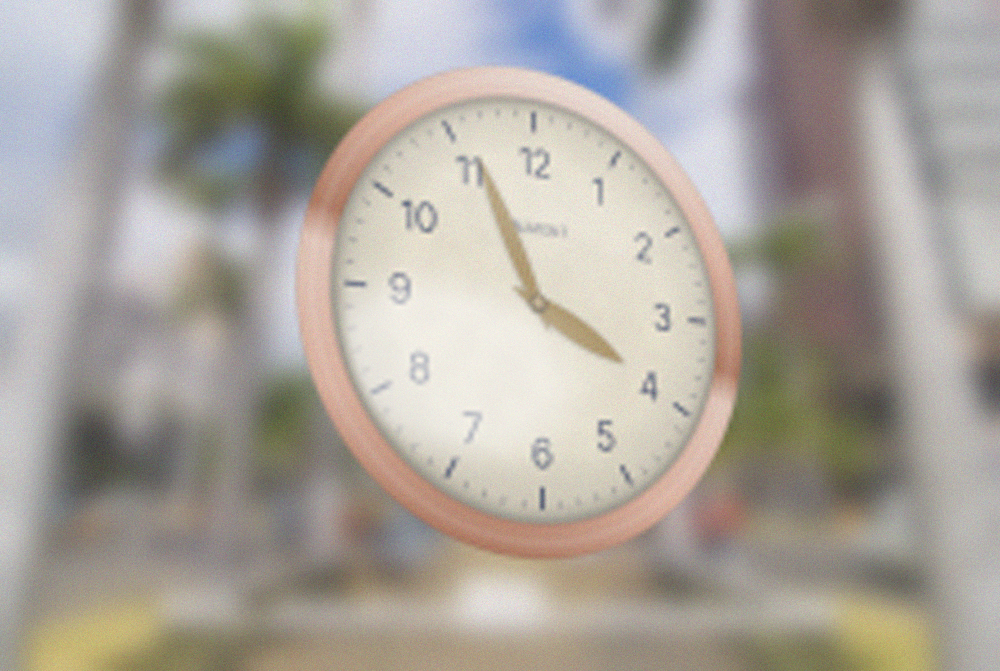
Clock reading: 3h56
